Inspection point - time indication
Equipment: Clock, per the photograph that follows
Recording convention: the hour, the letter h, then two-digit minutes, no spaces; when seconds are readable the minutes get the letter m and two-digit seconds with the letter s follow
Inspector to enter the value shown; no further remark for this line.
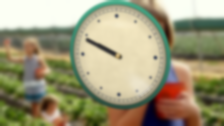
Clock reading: 9h49
